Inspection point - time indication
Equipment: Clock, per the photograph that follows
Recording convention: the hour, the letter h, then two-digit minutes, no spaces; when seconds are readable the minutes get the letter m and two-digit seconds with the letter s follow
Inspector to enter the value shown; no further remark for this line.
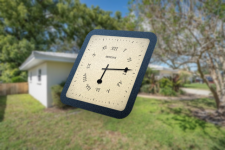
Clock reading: 6h14
